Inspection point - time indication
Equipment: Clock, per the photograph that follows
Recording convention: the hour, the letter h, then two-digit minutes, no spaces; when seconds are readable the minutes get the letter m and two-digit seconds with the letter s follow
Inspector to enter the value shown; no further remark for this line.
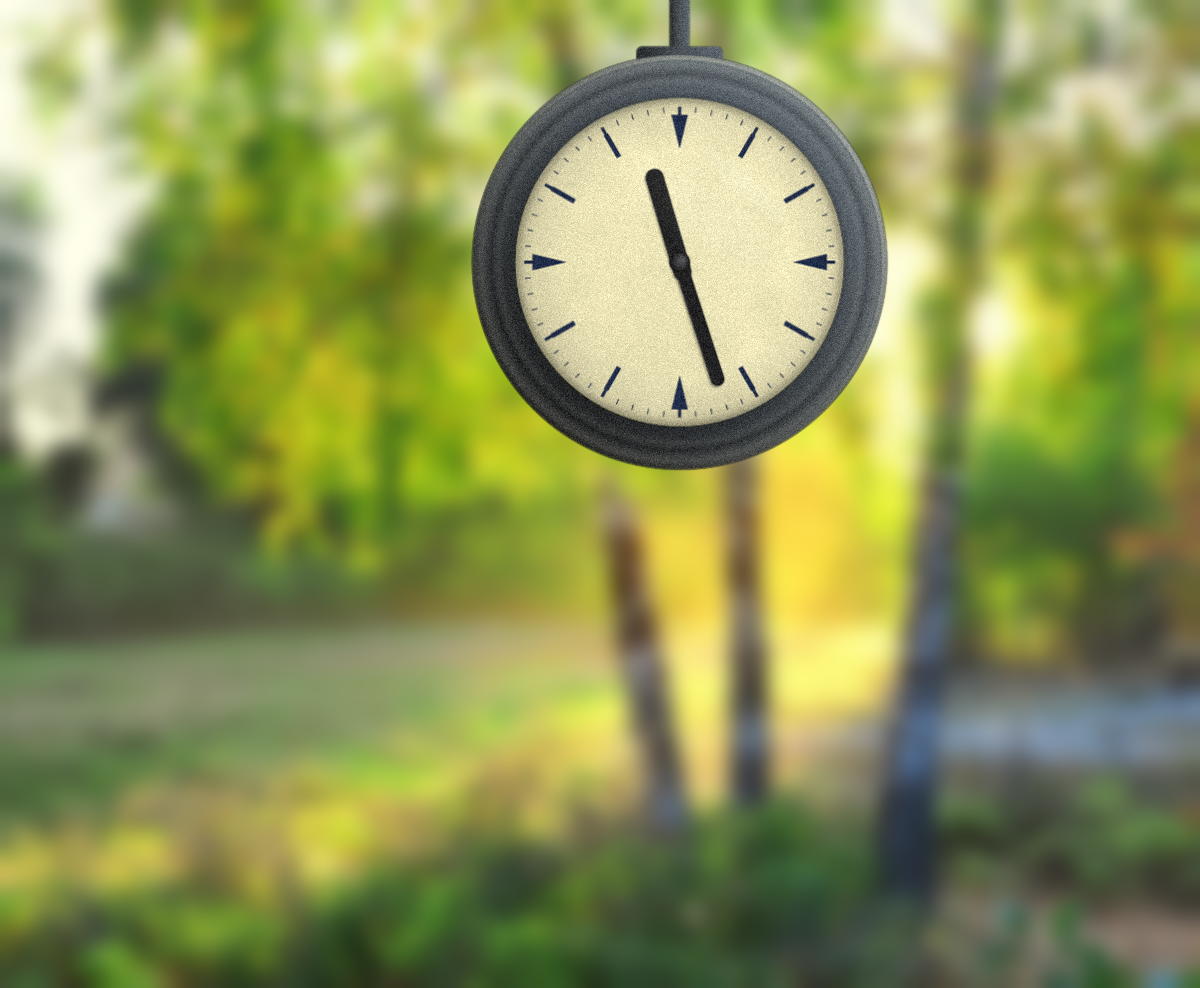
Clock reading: 11h27
